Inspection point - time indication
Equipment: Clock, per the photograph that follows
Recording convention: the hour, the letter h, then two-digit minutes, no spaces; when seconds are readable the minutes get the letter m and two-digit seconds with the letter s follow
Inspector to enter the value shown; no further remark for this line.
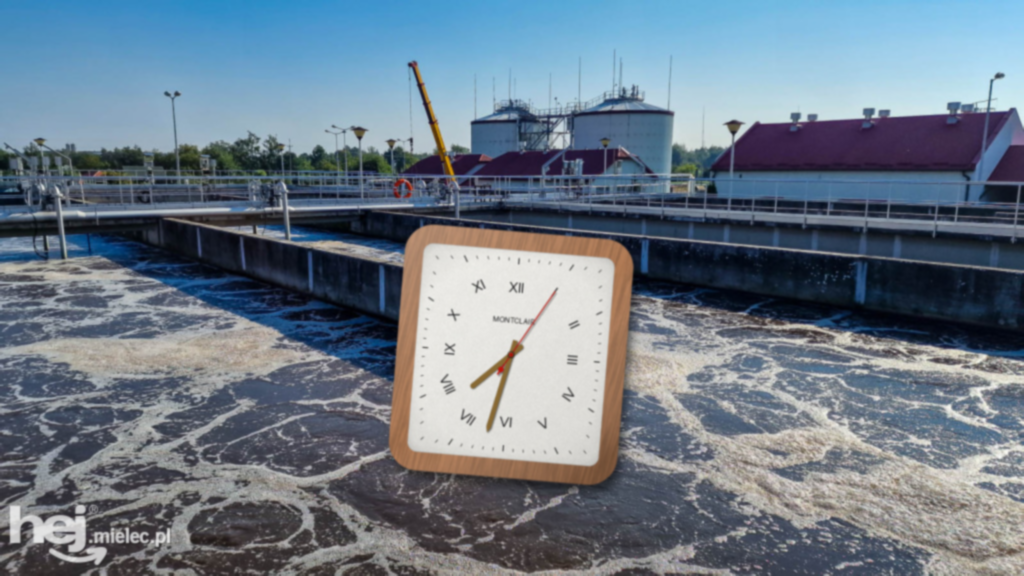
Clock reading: 7h32m05s
